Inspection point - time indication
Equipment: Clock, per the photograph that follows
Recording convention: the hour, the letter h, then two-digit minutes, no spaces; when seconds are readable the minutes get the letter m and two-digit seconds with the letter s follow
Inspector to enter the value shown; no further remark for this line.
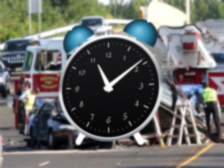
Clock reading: 11h09
